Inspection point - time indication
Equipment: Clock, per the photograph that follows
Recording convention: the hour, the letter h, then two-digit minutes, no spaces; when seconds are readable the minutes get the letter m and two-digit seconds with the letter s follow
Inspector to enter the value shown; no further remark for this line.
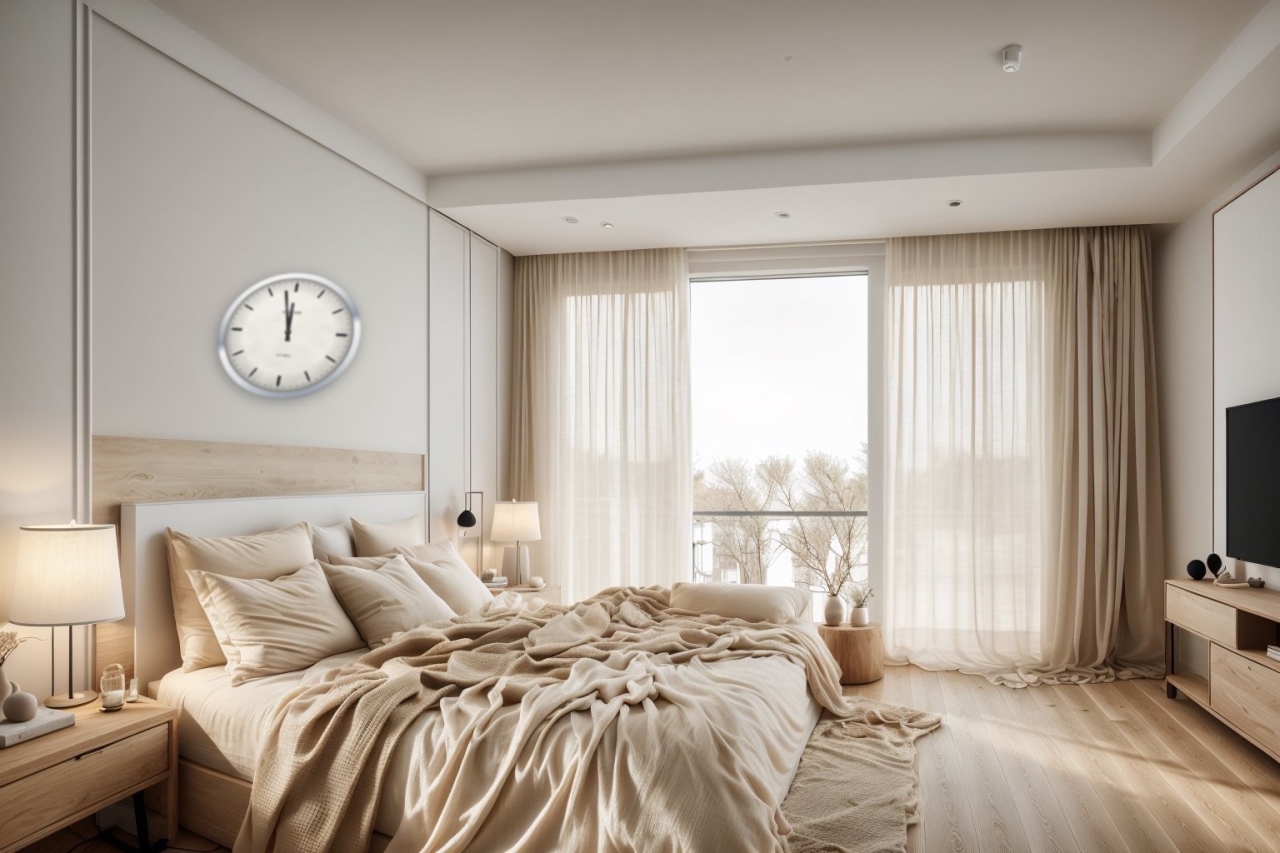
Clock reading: 11h58
